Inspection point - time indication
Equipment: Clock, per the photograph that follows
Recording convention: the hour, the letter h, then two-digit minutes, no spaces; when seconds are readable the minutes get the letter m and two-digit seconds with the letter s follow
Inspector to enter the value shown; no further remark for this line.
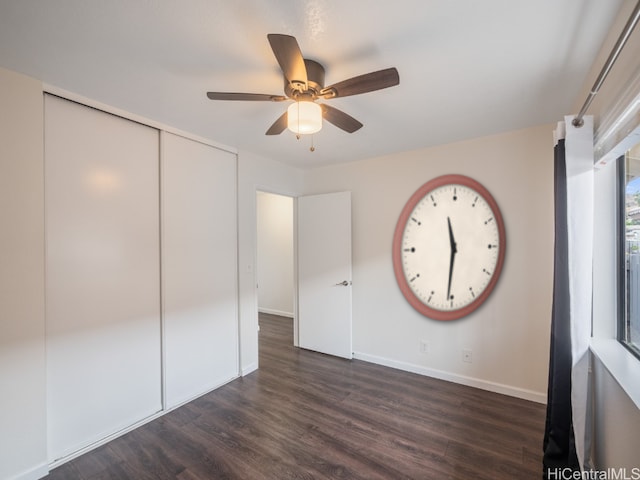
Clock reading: 11h31
